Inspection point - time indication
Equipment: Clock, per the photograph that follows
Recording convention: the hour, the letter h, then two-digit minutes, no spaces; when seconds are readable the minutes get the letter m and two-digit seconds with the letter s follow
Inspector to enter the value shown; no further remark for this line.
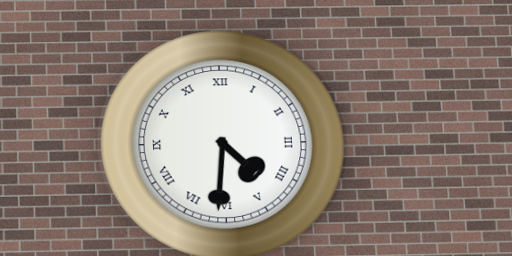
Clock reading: 4h31
